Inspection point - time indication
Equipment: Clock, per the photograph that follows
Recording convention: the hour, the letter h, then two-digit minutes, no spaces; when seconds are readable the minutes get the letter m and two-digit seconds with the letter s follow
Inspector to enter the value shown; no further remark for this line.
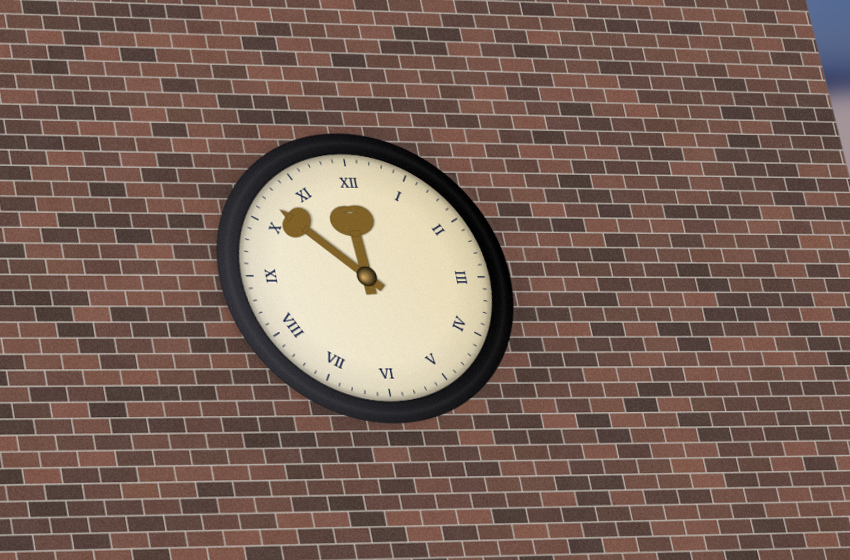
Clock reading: 11h52
